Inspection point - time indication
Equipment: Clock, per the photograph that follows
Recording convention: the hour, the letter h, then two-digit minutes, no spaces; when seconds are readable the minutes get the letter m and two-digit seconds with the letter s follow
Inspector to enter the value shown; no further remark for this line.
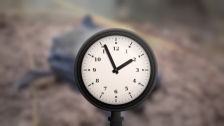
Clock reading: 1h56
